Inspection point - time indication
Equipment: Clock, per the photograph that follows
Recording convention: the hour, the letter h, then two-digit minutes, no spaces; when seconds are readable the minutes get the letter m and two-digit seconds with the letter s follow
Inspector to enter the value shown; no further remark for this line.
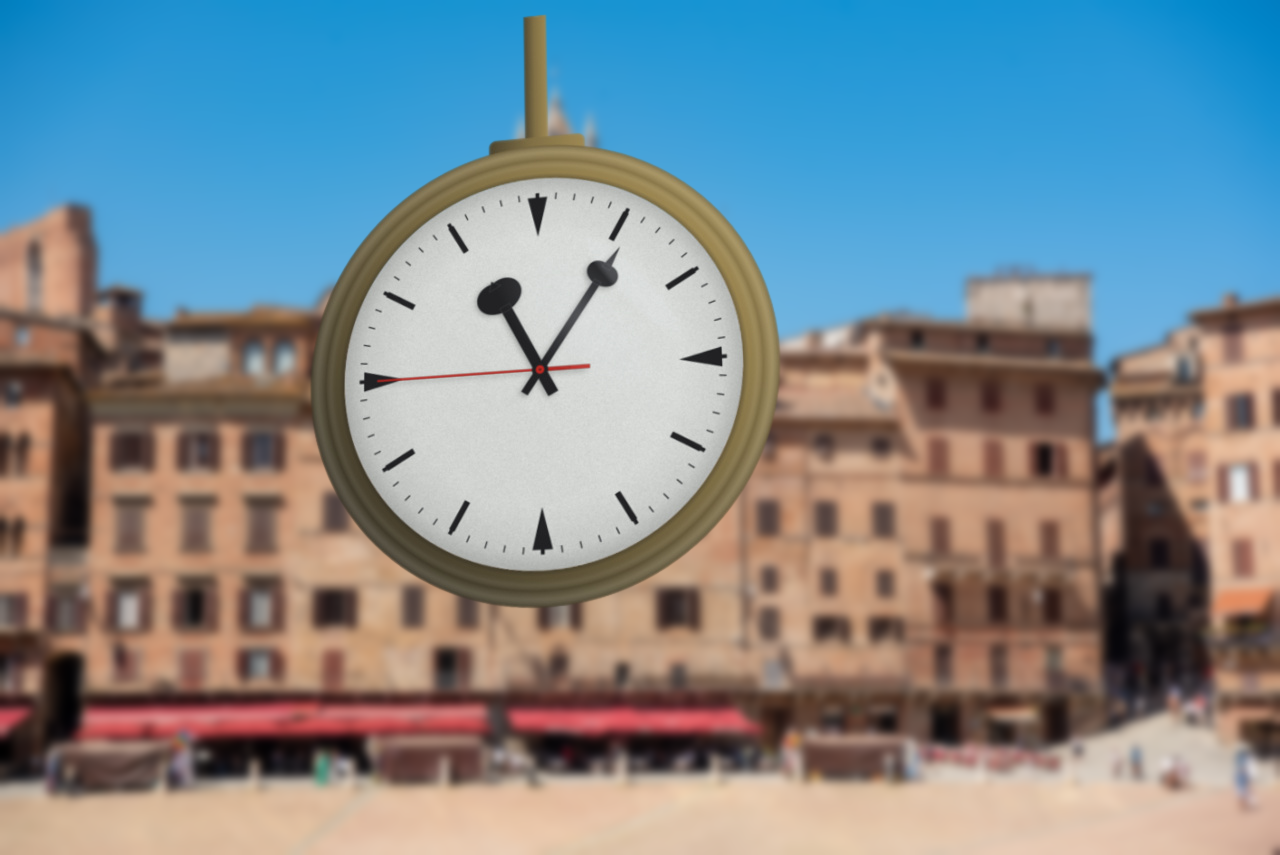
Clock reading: 11h05m45s
